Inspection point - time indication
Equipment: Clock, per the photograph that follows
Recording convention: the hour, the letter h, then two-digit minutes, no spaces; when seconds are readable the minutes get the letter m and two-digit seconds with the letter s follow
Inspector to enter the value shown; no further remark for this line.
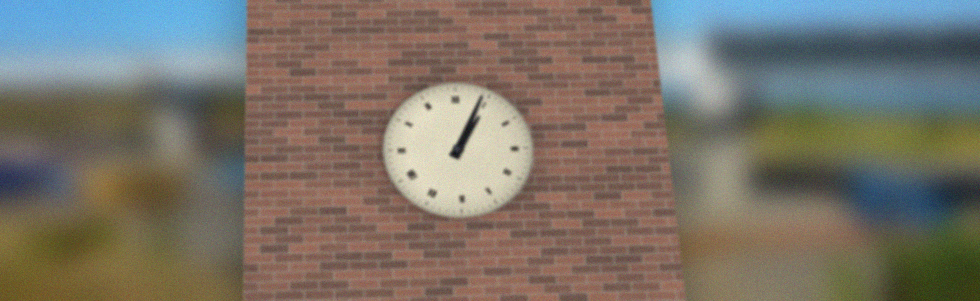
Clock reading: 1h04
